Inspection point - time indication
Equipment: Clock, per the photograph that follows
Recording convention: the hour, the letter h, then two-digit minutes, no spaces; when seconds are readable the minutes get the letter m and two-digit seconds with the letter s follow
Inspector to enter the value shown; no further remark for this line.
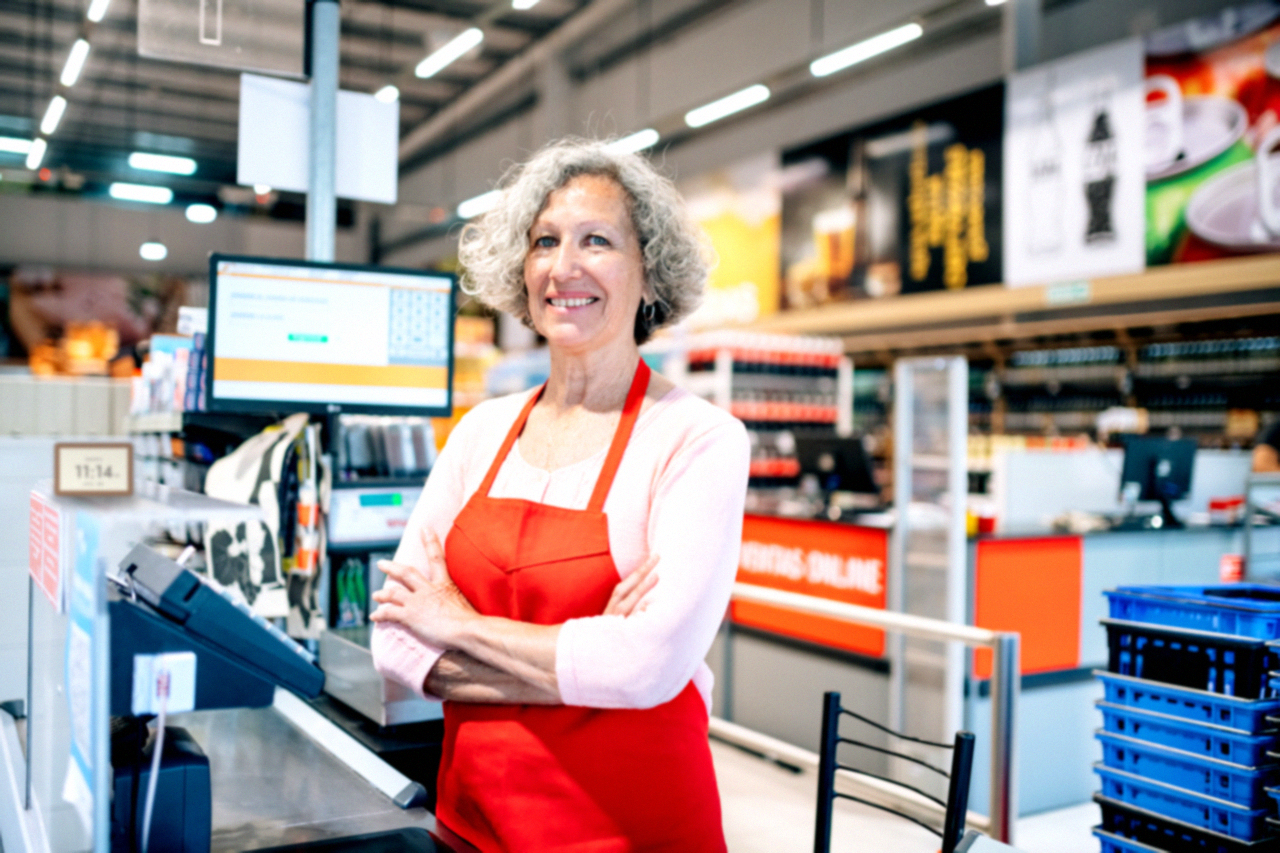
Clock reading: 11h14
